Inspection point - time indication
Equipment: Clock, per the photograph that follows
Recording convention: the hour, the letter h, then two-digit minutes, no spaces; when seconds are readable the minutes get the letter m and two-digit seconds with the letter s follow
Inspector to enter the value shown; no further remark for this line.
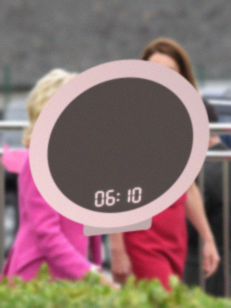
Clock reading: 6h10
